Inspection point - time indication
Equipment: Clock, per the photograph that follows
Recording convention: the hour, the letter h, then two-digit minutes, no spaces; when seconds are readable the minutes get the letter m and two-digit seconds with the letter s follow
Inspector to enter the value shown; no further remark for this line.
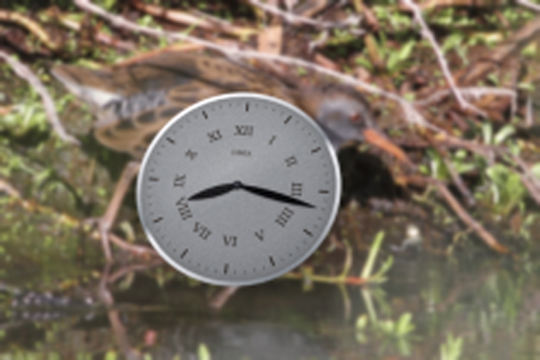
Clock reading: 8h17
